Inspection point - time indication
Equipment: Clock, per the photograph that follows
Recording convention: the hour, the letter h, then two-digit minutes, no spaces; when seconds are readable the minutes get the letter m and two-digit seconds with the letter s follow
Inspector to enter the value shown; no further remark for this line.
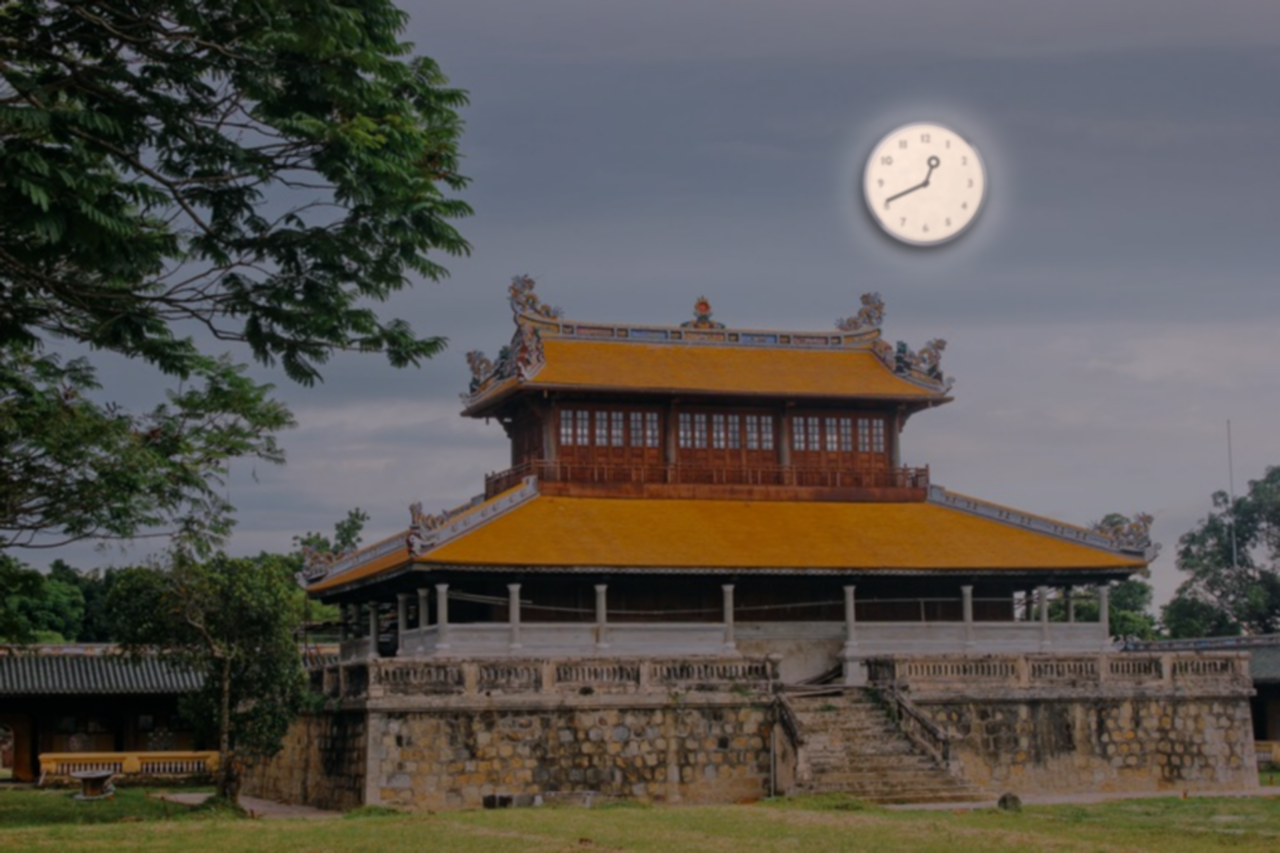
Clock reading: 12h41
